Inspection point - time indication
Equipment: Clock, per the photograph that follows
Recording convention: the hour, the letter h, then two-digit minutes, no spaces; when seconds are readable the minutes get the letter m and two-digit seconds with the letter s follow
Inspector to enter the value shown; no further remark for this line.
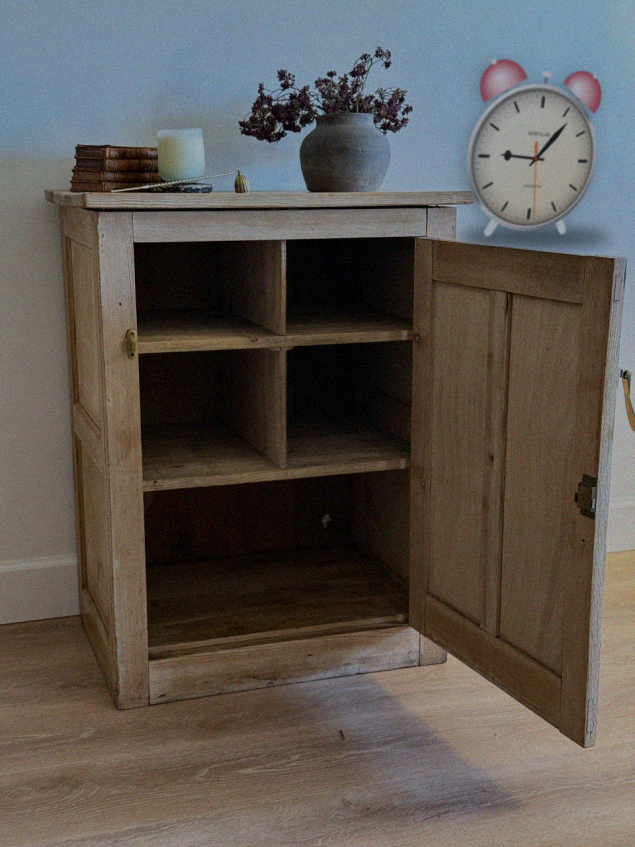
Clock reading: 9h06m29s
